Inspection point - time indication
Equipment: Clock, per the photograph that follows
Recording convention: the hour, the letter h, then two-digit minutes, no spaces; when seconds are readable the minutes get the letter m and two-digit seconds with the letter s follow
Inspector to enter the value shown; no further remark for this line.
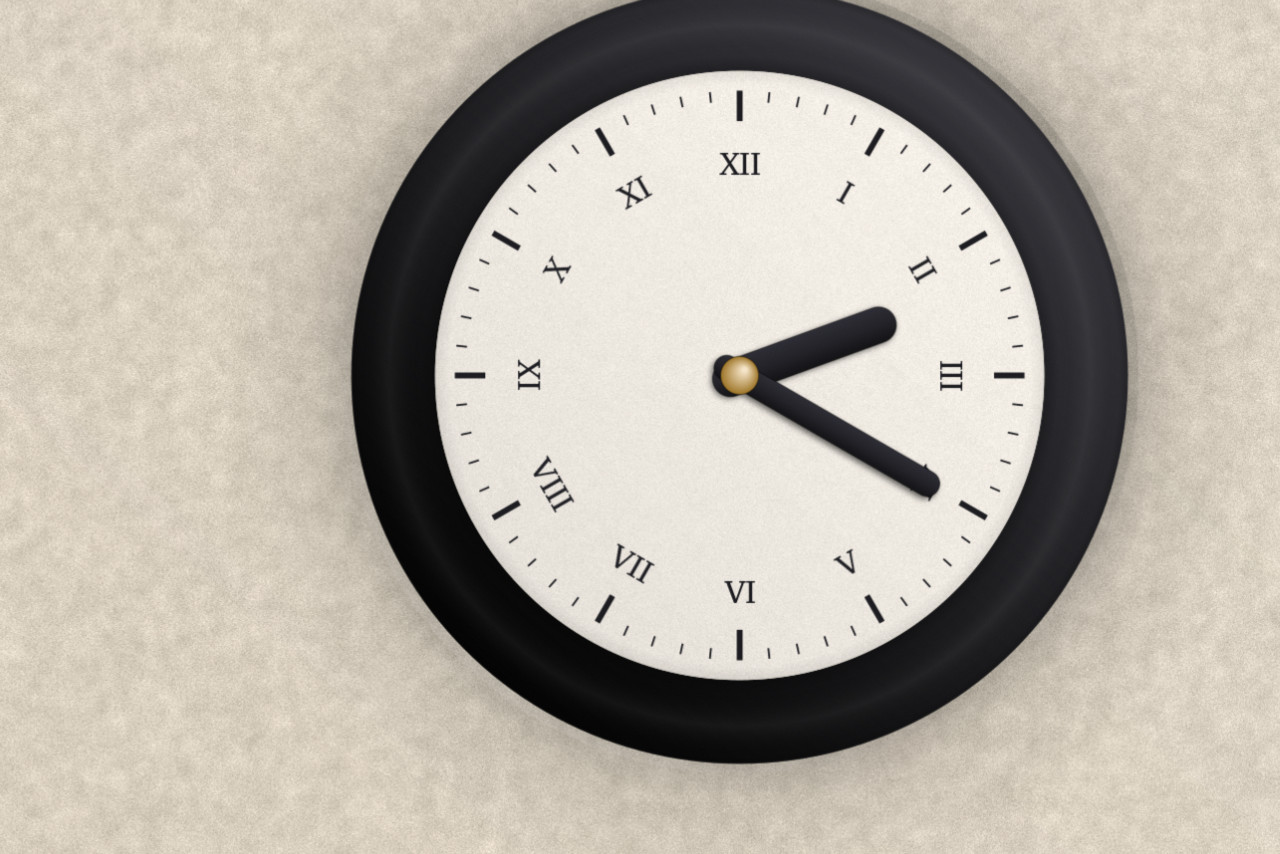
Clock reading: 2h20
